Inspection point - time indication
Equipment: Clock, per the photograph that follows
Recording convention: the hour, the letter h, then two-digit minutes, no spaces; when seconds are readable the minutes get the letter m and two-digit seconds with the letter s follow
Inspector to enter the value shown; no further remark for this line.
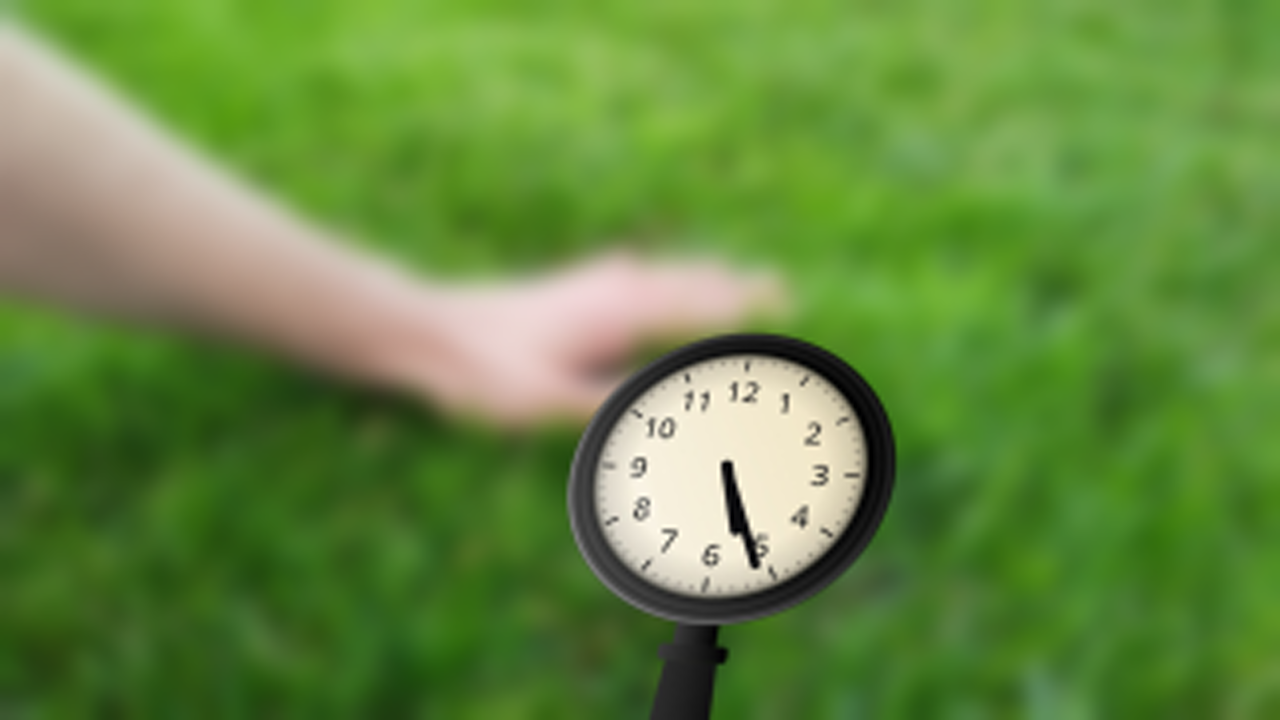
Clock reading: 5h26
